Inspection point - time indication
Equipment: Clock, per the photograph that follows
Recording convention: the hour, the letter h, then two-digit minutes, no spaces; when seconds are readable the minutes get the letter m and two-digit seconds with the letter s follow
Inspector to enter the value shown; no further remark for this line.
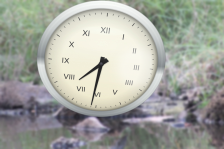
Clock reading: 7h31
